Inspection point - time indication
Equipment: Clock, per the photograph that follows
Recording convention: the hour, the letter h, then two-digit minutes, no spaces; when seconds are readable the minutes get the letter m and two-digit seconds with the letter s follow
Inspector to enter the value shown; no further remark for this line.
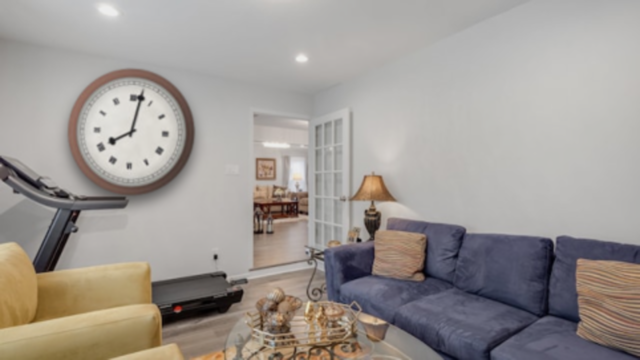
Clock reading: 8h02
